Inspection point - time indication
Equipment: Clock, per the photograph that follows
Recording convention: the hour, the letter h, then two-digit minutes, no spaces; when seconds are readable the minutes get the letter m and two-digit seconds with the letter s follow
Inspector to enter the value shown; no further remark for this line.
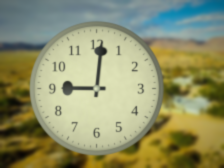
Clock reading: 9h01
